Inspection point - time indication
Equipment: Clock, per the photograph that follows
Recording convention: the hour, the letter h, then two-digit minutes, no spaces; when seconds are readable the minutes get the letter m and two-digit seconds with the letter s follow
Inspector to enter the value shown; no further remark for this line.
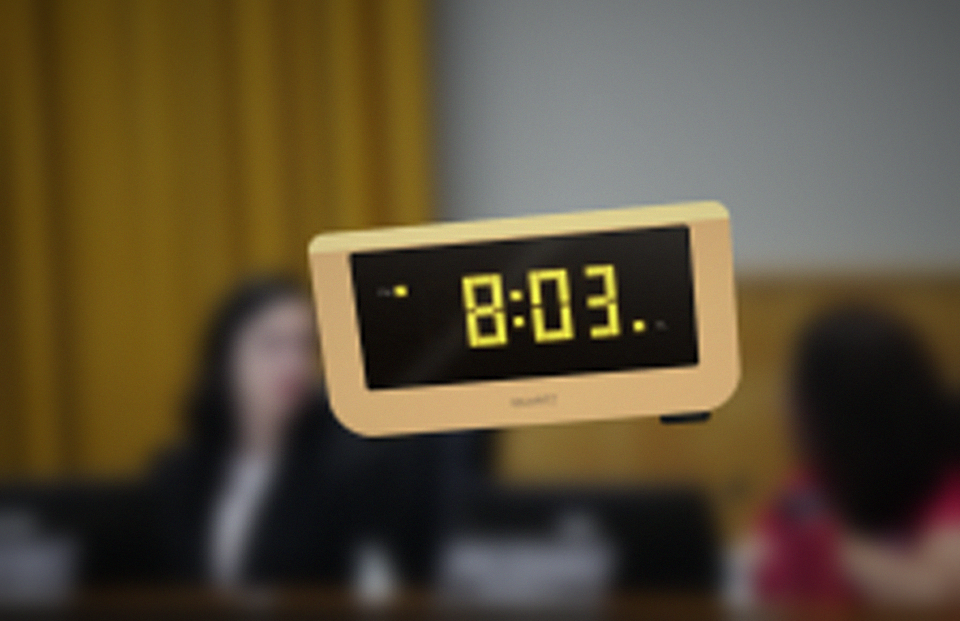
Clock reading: 8h03
